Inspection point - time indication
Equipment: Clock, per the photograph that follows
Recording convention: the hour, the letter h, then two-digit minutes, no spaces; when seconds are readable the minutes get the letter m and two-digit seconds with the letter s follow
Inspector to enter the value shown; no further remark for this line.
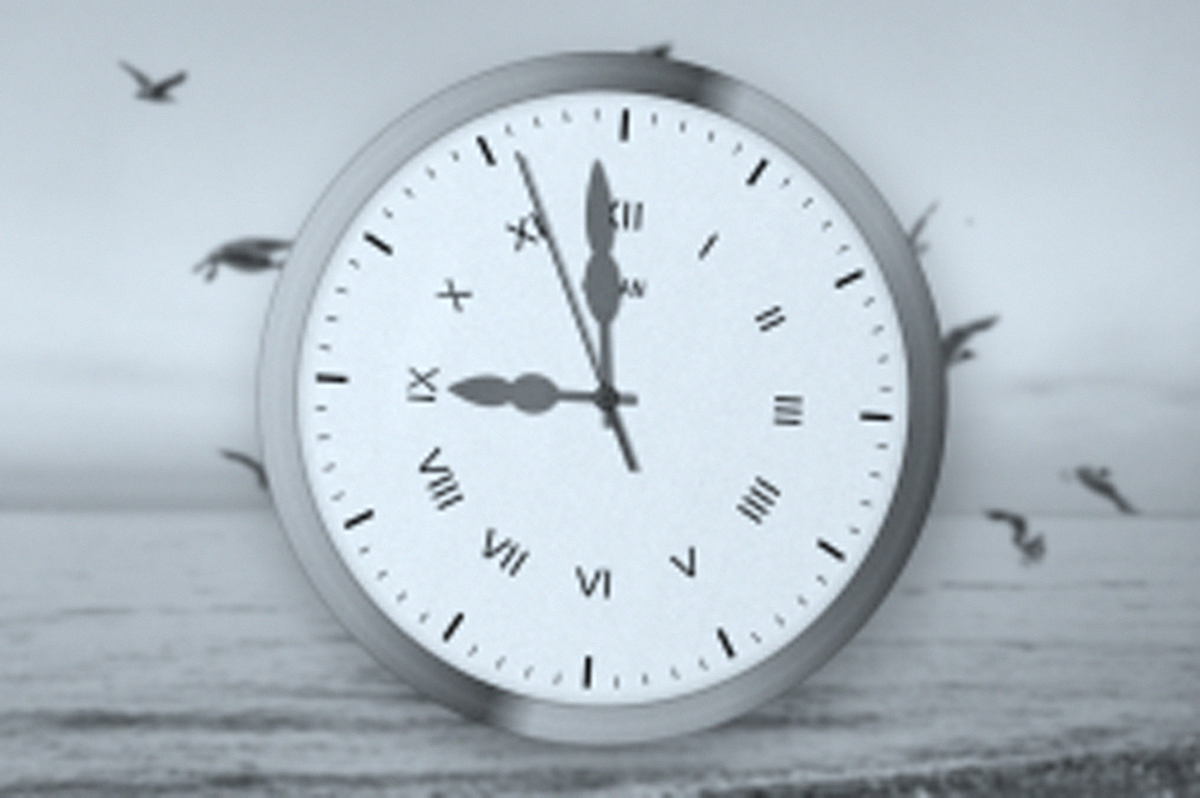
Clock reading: 8h58m56s
